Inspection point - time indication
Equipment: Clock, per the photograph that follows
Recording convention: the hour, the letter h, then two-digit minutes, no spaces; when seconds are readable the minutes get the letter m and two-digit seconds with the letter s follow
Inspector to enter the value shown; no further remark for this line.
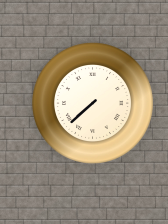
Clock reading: 7h38
